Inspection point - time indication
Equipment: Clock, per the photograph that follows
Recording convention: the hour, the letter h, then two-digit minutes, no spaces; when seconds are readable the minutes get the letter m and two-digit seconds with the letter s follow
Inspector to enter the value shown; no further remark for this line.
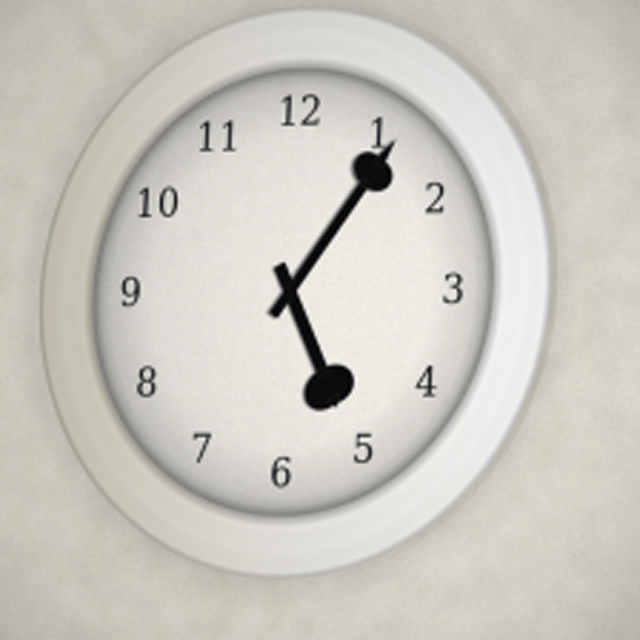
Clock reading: 5h06
